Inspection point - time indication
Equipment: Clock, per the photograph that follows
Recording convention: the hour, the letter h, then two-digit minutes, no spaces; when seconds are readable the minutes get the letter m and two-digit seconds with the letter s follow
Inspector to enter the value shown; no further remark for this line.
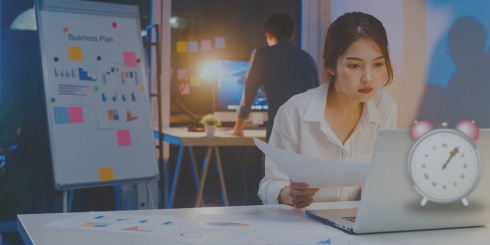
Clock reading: 1h06
